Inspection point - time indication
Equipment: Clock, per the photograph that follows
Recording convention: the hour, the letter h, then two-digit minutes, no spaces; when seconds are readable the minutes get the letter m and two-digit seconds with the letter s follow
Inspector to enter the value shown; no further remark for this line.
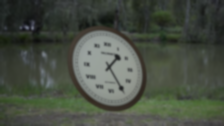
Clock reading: 1h25
